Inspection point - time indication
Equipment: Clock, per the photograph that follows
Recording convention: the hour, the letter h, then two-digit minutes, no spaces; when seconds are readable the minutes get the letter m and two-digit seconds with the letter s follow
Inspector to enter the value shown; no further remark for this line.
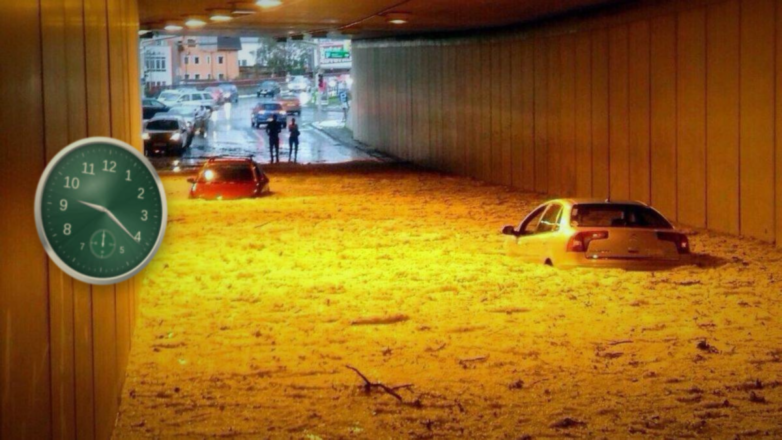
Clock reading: 9h21
